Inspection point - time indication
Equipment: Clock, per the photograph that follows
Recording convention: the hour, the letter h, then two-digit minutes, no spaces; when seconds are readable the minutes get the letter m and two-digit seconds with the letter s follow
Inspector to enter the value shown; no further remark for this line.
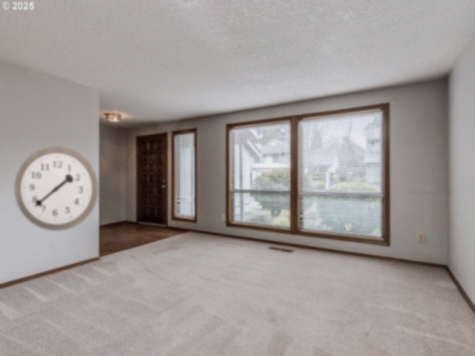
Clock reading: 1h38
